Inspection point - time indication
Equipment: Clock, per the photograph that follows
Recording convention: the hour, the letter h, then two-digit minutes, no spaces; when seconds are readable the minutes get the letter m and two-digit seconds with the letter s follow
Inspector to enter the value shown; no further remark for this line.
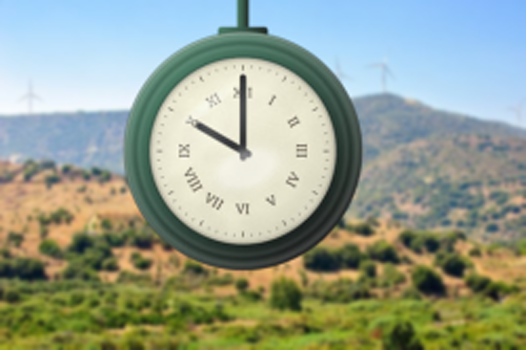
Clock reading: 10h00
